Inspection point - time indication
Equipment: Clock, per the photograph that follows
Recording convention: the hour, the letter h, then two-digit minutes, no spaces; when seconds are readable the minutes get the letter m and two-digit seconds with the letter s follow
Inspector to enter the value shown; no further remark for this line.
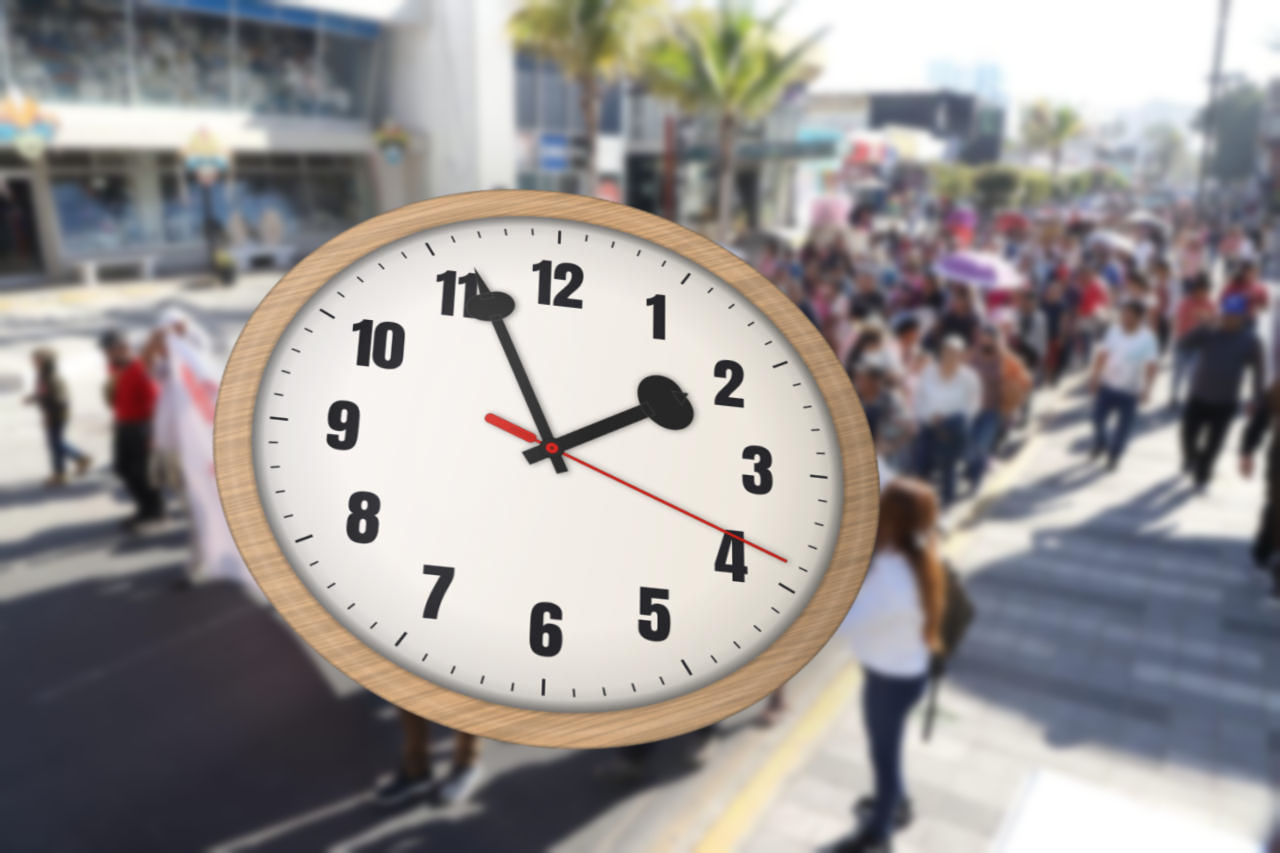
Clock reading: 1h56m19s
